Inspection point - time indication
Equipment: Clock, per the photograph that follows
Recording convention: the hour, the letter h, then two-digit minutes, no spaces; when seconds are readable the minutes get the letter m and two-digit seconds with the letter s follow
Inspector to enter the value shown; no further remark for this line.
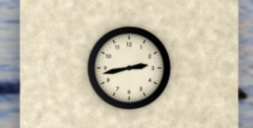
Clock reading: 2h43
